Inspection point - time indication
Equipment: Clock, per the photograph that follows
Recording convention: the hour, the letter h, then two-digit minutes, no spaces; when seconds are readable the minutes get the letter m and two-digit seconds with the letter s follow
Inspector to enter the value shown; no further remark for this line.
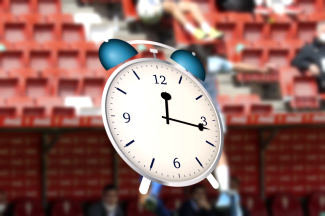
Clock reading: 12h17
